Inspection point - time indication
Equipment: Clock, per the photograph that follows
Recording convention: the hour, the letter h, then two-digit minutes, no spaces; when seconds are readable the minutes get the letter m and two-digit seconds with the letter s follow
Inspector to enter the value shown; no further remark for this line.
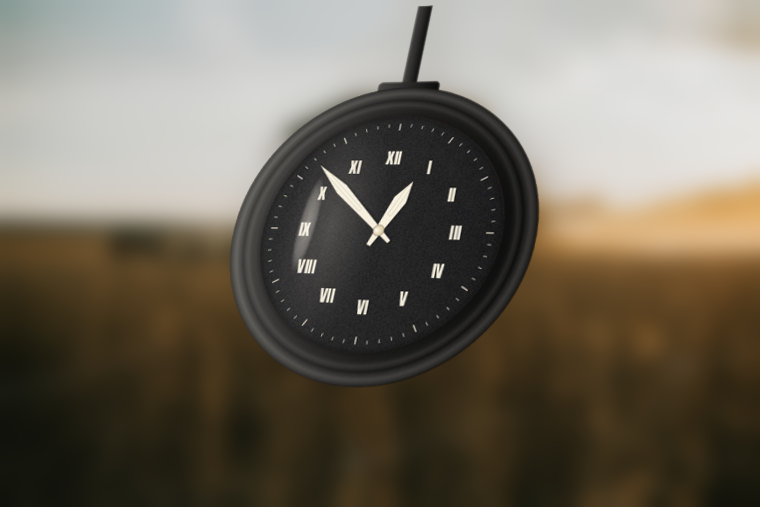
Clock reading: 12h52
